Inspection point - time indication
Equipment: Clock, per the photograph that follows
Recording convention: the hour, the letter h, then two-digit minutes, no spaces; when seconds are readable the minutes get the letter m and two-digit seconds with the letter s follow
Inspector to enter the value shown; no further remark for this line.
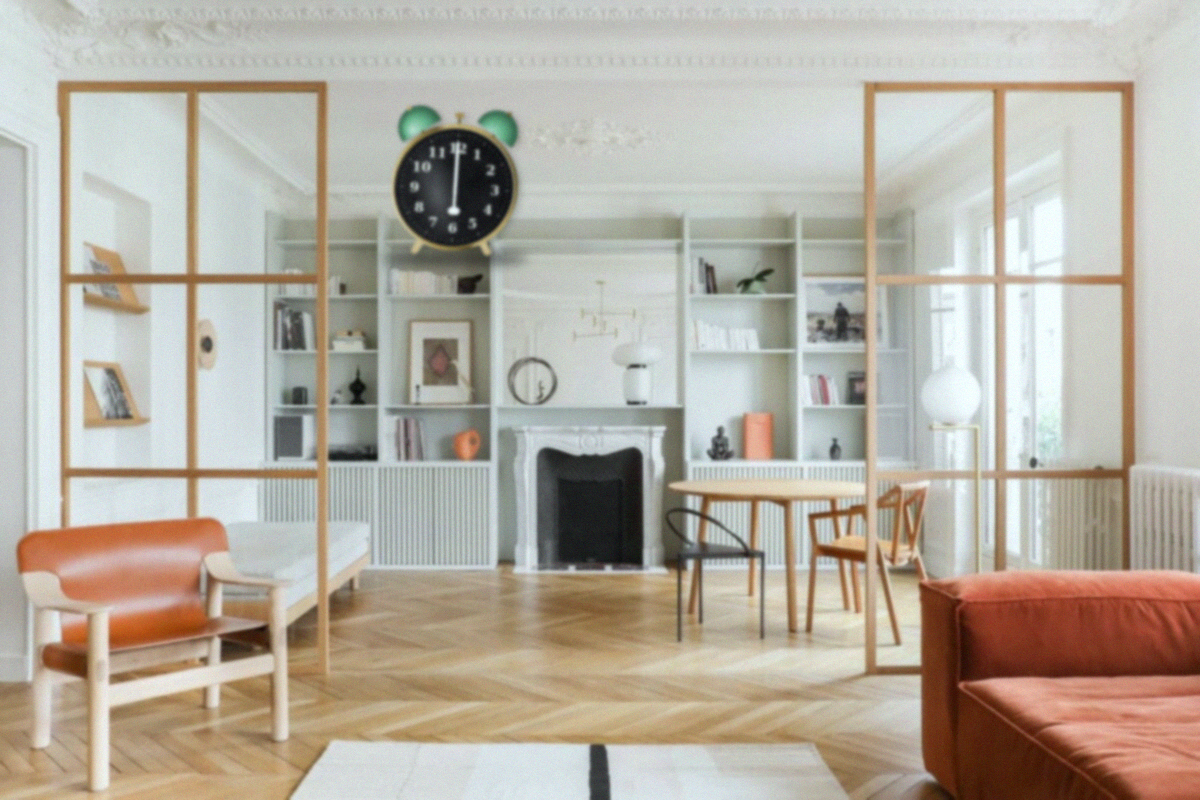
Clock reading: 6h00
